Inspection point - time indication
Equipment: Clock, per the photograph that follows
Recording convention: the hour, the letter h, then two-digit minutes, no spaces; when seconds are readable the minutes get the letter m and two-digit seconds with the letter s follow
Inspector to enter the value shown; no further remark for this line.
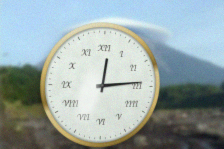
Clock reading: 12h14
